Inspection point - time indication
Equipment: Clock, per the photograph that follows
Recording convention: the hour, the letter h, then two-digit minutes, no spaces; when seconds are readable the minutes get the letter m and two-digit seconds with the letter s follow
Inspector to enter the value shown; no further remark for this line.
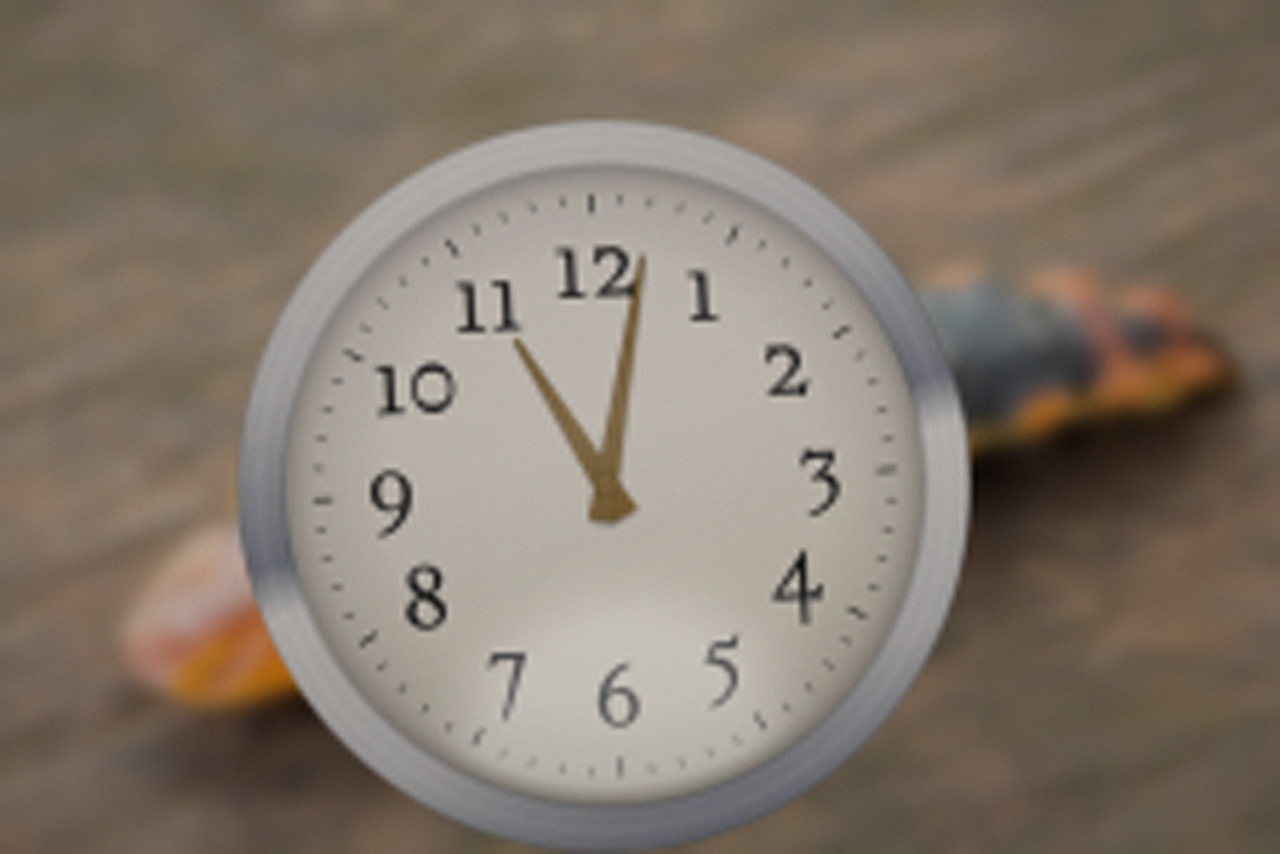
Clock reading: 11h02
